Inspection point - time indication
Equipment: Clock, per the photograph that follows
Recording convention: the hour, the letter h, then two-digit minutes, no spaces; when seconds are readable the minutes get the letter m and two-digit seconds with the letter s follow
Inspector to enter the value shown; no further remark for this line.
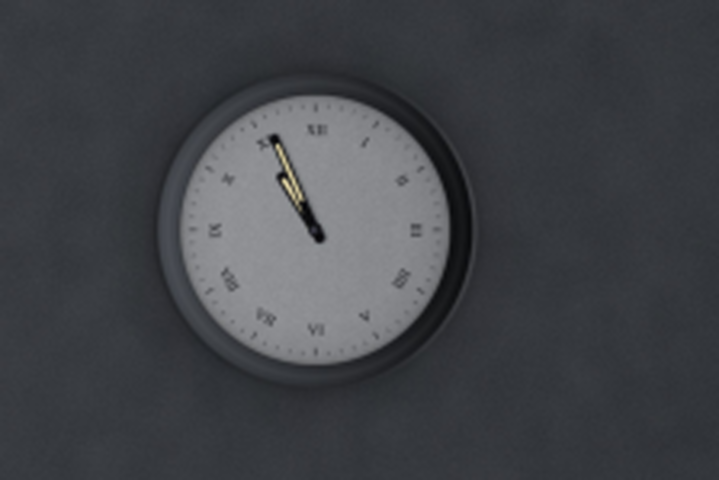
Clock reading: 10h56
